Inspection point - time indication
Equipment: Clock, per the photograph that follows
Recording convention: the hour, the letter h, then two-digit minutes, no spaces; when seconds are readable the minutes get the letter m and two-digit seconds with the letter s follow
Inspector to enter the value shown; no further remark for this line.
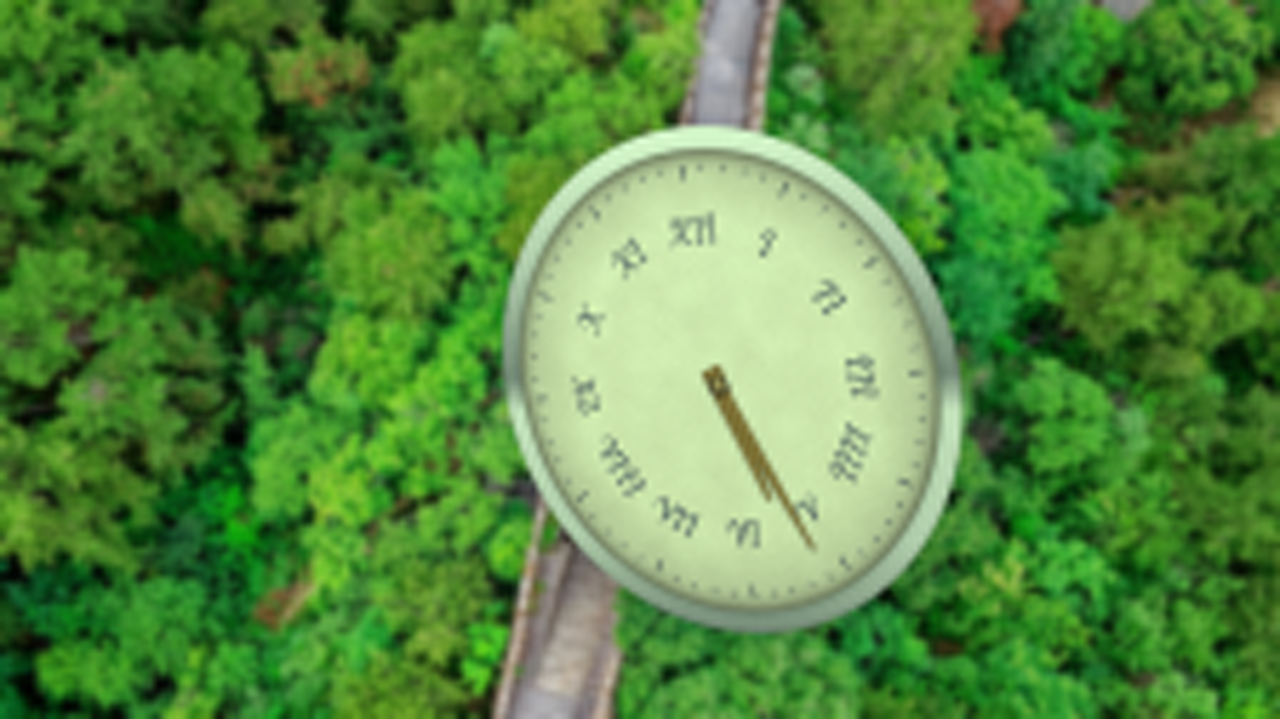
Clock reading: 5h26
